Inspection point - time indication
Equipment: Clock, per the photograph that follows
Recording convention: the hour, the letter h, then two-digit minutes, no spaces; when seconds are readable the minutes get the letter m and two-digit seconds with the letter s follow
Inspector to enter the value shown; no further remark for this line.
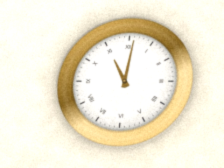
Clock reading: 11h01
